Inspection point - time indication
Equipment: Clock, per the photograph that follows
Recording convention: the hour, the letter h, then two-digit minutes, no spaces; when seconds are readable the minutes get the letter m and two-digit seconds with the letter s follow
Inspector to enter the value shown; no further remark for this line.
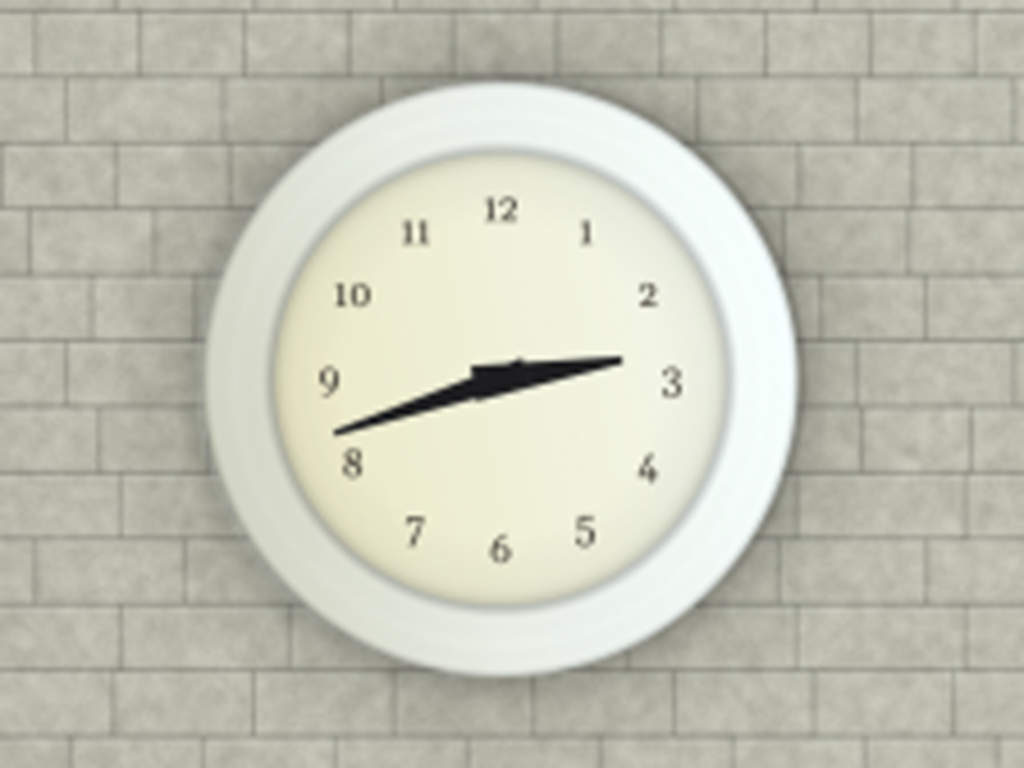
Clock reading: 2h42
